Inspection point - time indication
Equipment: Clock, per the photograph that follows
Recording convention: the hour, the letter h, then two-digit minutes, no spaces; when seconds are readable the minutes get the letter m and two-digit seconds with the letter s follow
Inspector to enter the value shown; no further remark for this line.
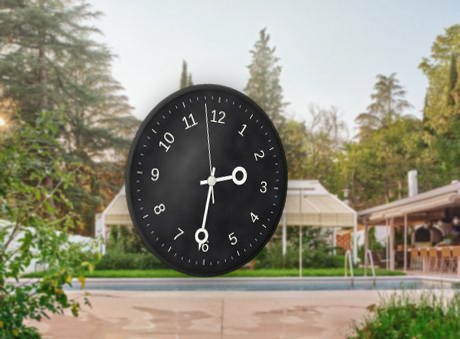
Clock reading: 2h30m58s
